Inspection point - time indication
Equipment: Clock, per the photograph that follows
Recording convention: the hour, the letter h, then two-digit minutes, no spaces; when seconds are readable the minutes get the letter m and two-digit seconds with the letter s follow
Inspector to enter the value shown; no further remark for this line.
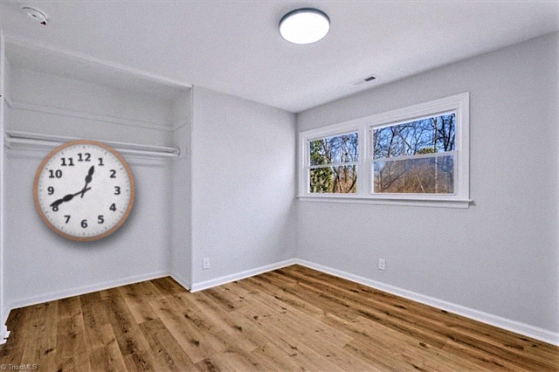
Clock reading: 12h41
